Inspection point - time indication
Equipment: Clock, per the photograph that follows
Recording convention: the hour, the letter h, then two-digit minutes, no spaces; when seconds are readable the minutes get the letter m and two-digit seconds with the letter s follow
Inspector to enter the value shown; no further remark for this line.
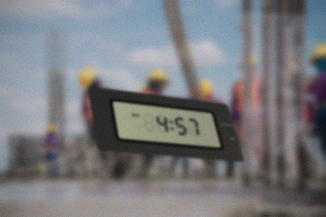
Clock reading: 4h57
